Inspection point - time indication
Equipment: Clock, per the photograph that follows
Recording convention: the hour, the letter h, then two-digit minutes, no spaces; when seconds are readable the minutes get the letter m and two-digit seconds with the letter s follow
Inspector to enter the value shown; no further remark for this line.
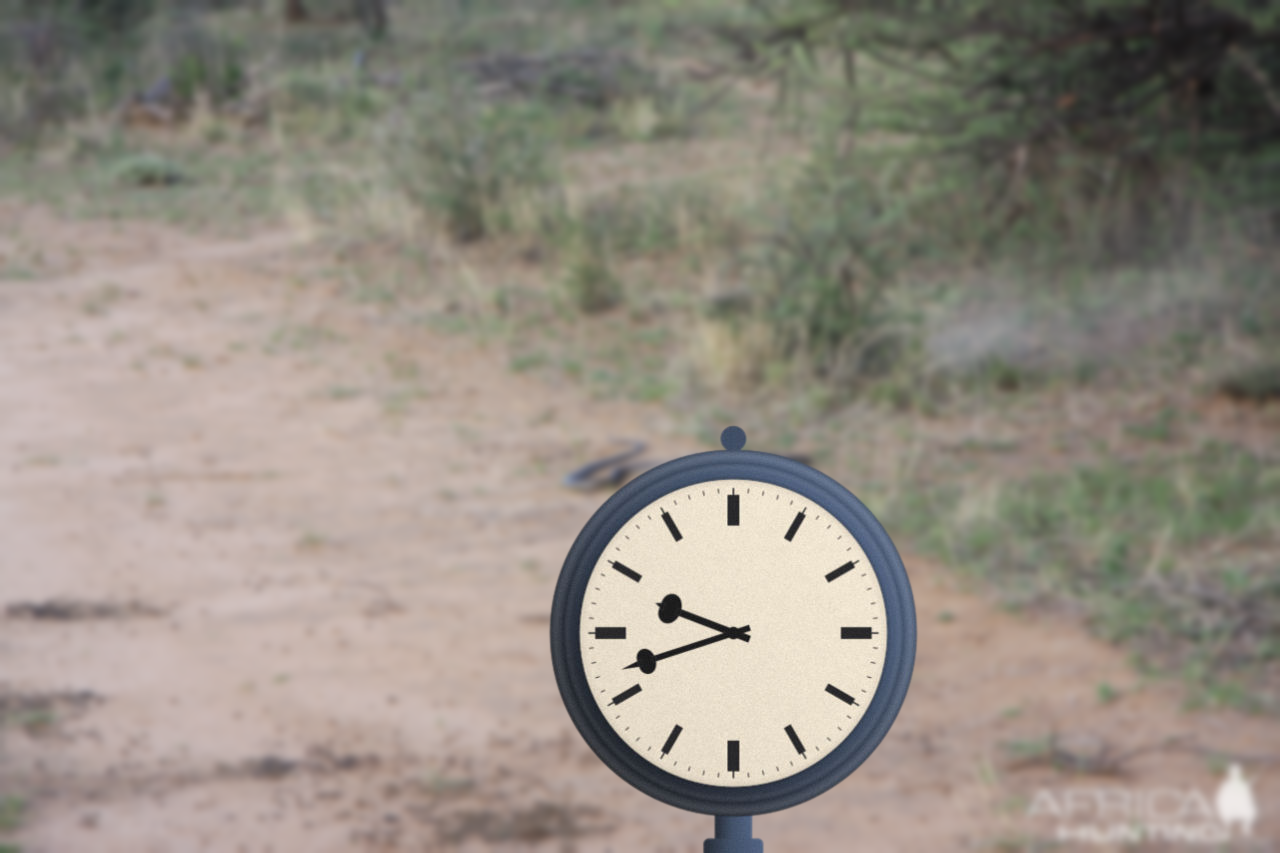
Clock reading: 9h42
